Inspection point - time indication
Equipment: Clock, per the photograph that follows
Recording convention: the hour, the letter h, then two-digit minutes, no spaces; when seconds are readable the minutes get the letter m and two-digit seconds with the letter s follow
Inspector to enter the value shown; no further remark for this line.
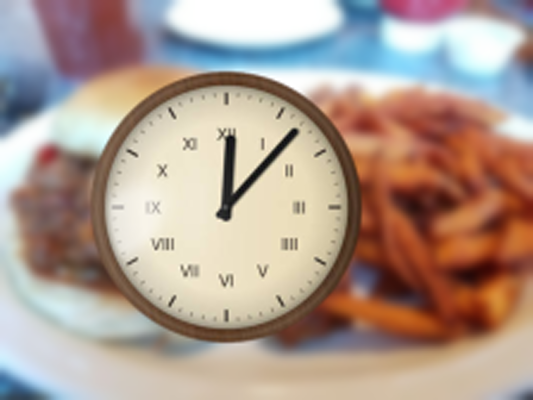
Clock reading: 12h07
